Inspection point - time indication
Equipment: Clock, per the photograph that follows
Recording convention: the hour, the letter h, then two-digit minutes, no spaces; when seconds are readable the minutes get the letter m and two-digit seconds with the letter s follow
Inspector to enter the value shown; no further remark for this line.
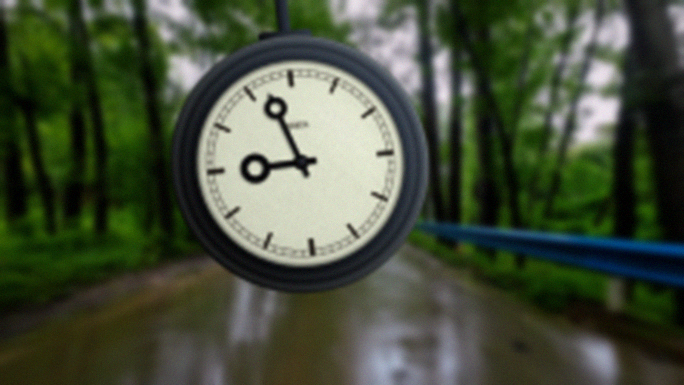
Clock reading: 8h57
